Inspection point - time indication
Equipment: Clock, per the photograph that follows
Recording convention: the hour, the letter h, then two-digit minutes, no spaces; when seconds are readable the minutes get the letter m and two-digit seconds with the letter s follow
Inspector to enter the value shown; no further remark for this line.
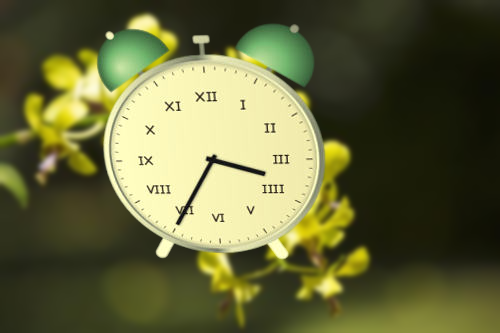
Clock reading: 3h35
